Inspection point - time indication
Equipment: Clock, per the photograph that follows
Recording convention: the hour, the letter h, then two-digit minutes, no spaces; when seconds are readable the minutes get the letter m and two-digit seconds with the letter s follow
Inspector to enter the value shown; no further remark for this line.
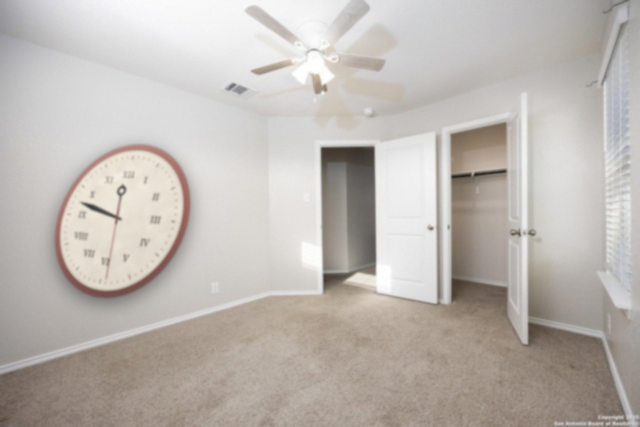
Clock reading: 11h47m29s
